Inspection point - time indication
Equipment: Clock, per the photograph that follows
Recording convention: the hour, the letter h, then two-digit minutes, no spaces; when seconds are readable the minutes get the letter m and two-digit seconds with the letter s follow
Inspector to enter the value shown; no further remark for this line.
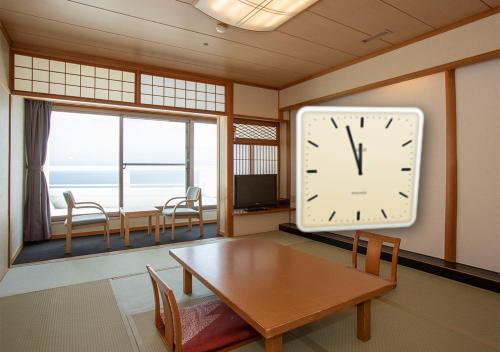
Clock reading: 11h57
